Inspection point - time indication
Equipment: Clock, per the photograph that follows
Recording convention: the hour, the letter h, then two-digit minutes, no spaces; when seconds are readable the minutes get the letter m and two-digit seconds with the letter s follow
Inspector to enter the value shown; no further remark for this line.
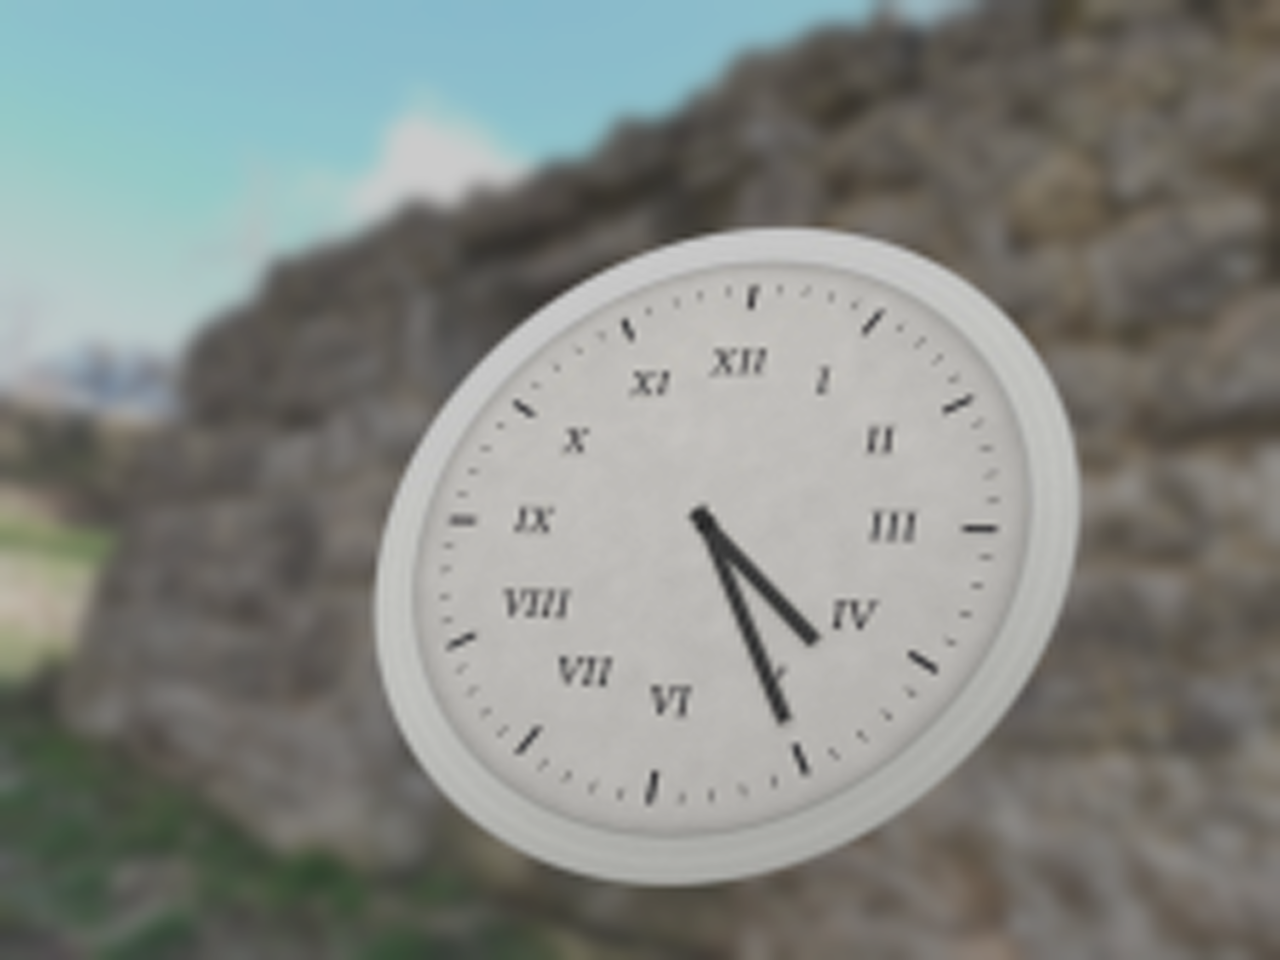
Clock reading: 4h25
